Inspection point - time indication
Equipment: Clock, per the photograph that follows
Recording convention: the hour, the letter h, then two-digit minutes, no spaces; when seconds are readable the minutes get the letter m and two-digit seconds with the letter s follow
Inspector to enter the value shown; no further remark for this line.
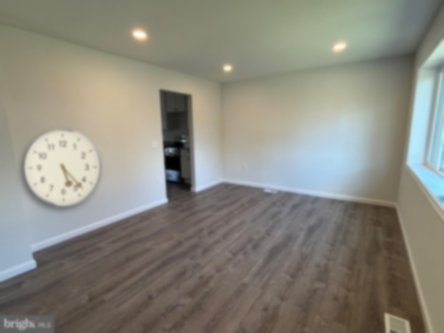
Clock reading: 5h23
